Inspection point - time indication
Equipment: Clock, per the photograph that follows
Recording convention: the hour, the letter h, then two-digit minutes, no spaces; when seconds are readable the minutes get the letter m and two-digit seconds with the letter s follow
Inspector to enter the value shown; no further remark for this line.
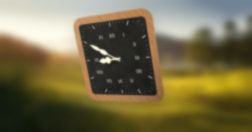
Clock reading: 8h50
